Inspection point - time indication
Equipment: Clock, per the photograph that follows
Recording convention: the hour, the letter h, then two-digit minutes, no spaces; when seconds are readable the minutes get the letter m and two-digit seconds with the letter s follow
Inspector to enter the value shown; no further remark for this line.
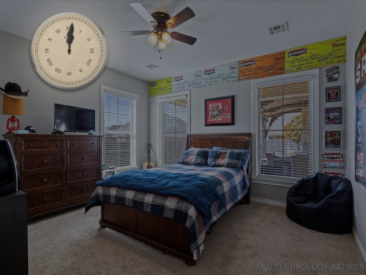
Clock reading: 12h01
